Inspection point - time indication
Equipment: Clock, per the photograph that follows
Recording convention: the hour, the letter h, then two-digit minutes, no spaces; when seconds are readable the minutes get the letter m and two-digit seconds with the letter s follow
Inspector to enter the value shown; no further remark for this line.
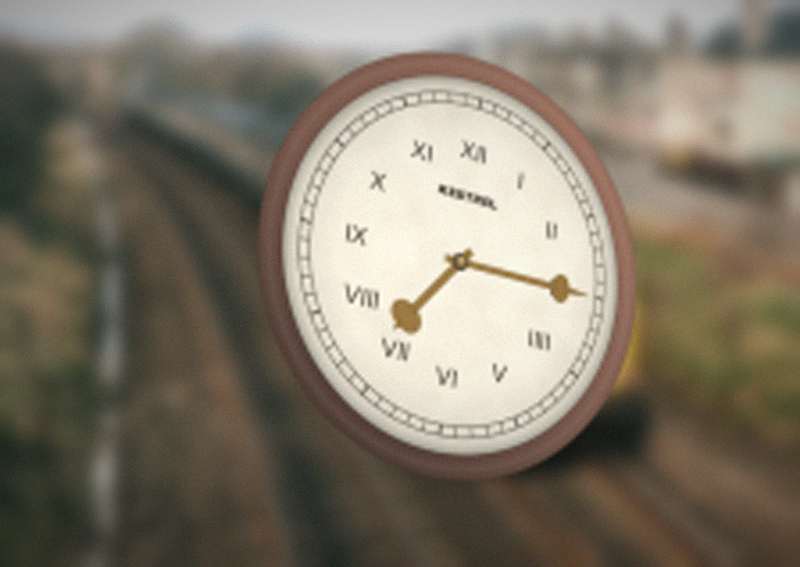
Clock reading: 7h15
